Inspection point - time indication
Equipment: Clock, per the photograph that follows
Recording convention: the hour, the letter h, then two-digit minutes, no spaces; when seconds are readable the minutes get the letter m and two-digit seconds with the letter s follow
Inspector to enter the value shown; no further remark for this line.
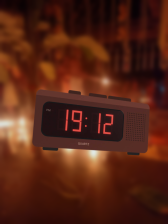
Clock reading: 19h12
